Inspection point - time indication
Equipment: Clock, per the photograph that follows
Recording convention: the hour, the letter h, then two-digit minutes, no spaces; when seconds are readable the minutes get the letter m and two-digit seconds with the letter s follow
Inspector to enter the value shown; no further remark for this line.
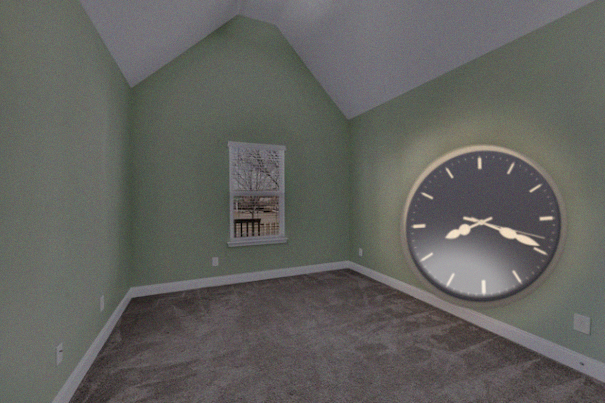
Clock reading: 8h19m18s
